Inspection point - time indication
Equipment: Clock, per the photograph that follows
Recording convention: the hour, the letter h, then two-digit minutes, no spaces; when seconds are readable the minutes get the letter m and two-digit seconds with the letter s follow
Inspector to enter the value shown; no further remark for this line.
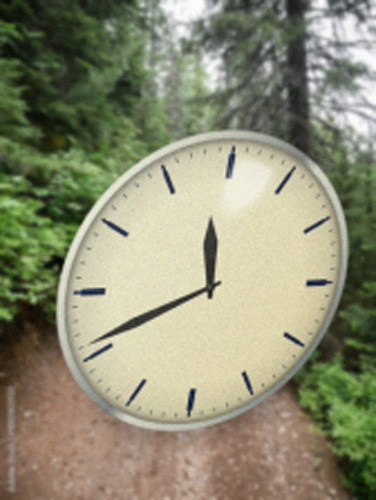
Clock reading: 11h41
